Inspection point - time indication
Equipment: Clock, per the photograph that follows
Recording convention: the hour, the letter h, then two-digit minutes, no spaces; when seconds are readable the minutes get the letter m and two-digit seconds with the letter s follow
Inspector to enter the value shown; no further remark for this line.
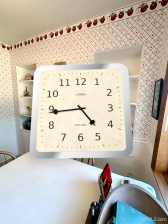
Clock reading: 4h44
